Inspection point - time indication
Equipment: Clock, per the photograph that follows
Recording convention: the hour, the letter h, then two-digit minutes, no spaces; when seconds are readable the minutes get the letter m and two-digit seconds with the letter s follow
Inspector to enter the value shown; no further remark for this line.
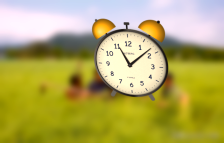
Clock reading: 11h08
